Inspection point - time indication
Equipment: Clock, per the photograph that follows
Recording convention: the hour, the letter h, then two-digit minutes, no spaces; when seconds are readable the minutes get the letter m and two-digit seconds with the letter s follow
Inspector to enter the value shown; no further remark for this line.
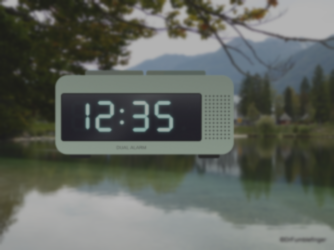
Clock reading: 12h35
